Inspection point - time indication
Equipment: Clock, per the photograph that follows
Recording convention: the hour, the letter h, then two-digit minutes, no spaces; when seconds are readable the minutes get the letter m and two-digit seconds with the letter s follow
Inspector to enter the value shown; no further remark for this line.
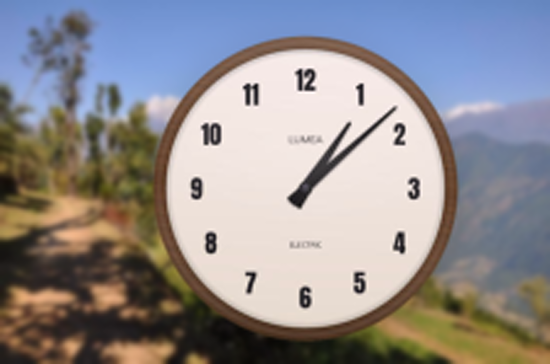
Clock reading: 1h08
